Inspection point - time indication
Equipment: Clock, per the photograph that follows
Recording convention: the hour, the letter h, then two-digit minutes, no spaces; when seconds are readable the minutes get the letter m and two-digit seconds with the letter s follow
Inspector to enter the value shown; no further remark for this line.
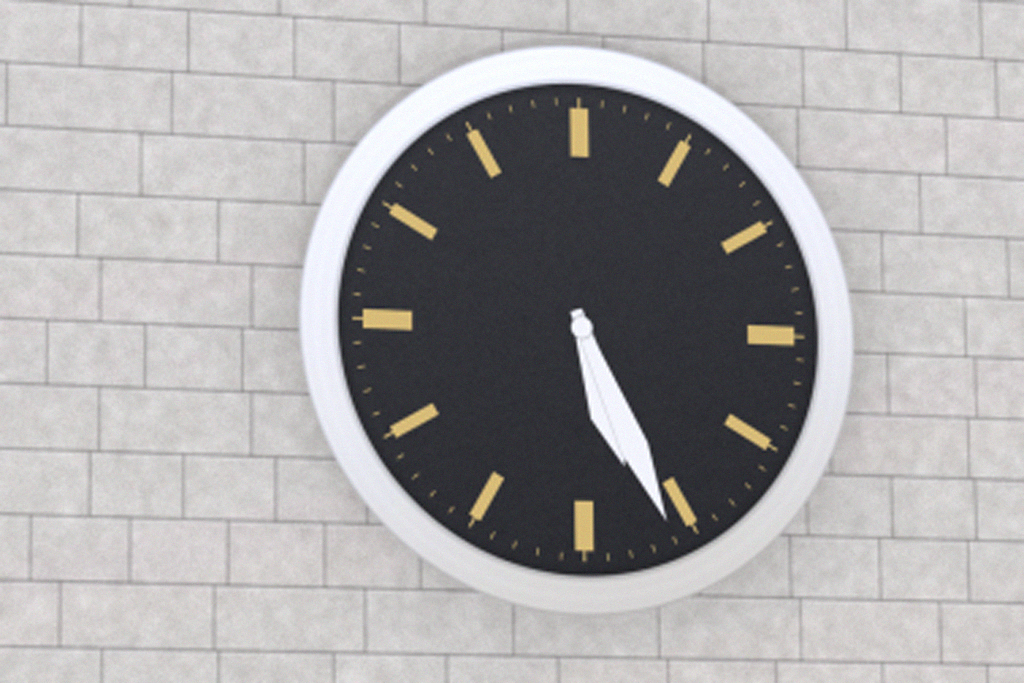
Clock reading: 5h26
